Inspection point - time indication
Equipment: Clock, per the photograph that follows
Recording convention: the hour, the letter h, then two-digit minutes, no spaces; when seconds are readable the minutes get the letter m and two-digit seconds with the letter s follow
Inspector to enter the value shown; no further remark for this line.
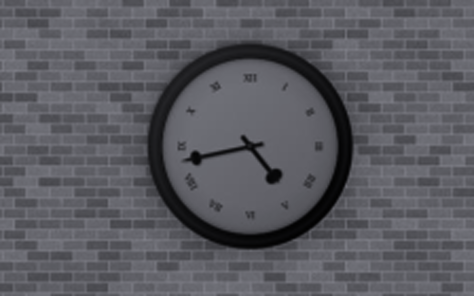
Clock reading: 4h43
